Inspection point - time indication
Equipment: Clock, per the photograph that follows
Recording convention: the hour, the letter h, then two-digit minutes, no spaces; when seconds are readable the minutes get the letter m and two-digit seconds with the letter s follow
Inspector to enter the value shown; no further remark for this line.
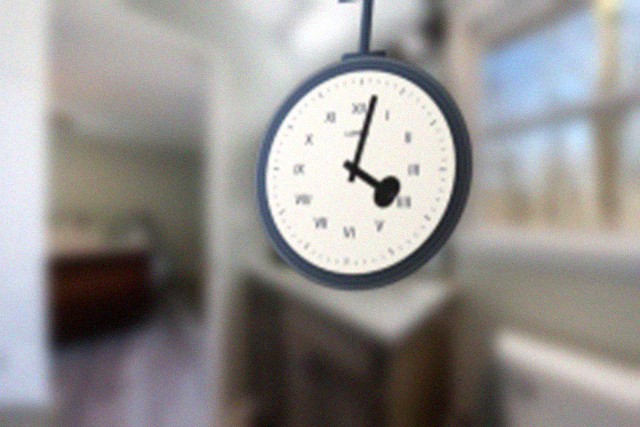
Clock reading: 4h02
